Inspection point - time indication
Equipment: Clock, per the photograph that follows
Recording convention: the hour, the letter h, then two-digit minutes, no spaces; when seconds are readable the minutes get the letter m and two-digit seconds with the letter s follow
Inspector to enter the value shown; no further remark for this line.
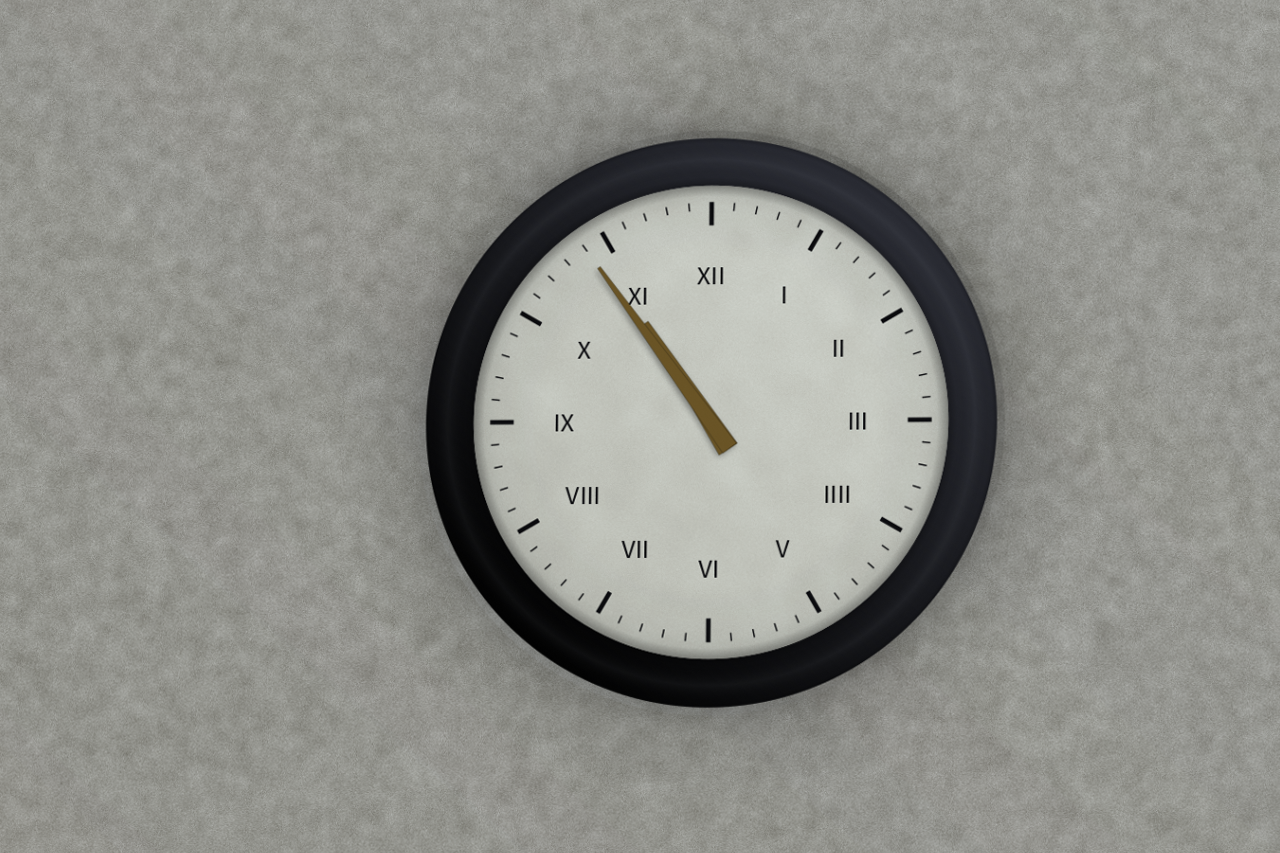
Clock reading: 10h54
